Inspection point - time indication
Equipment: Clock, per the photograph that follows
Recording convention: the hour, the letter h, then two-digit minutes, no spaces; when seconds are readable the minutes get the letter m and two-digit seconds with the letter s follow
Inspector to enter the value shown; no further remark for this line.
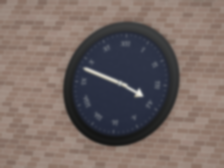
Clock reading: 3h48
